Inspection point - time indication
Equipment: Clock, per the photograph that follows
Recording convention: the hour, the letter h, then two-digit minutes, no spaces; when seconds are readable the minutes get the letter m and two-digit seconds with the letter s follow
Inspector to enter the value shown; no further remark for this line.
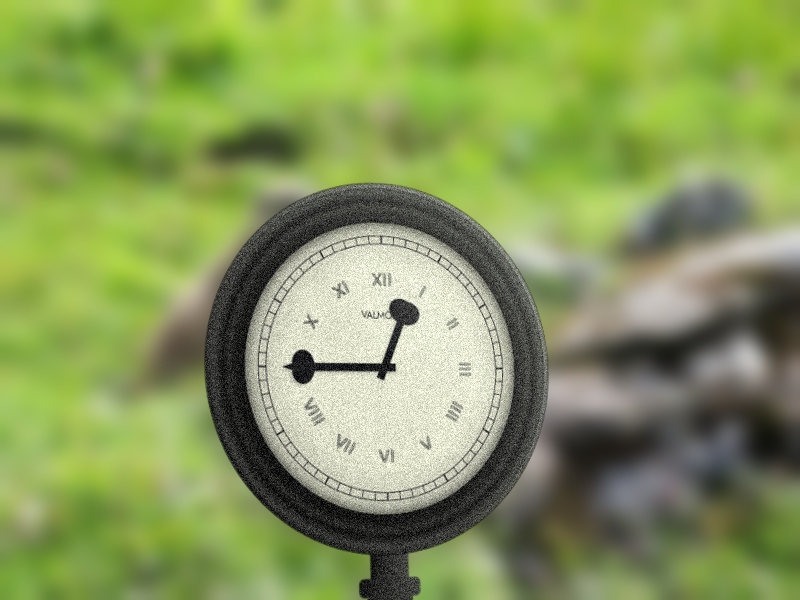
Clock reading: 12h45
